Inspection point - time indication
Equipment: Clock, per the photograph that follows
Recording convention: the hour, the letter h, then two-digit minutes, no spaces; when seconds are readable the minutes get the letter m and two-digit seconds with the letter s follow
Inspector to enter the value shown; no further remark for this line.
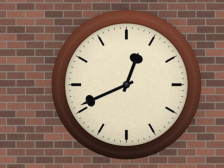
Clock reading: 12h41
